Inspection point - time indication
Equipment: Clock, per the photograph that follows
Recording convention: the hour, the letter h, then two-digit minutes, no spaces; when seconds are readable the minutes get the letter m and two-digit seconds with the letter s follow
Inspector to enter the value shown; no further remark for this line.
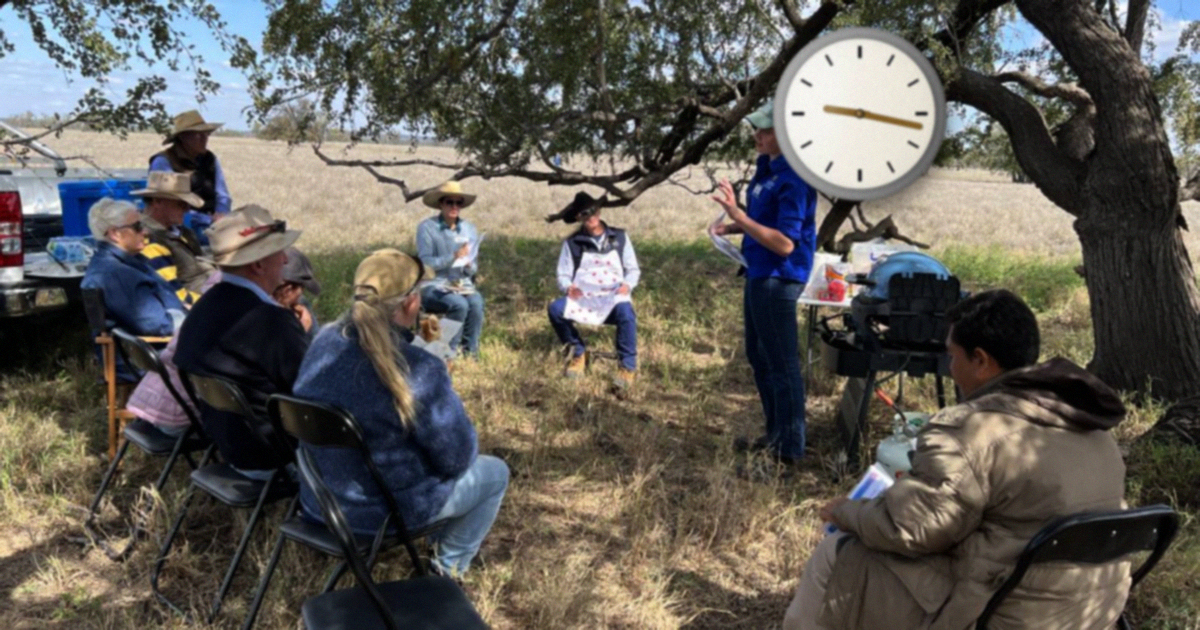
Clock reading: 9h17
